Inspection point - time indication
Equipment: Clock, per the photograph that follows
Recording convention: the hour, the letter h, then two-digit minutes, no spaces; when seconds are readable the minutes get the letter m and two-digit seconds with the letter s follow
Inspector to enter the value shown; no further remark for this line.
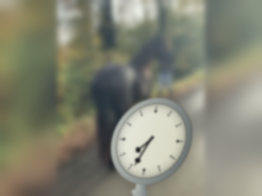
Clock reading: 7h34
